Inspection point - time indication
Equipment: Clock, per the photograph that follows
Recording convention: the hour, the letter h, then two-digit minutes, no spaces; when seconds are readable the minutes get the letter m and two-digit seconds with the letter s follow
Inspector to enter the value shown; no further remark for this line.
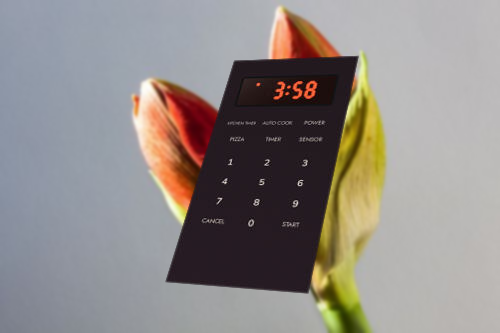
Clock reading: 3h58
